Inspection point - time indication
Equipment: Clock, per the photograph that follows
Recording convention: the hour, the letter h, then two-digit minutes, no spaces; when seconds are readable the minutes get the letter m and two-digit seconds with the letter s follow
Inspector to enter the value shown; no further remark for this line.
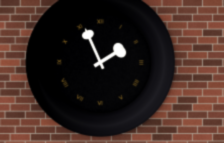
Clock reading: 1h56
